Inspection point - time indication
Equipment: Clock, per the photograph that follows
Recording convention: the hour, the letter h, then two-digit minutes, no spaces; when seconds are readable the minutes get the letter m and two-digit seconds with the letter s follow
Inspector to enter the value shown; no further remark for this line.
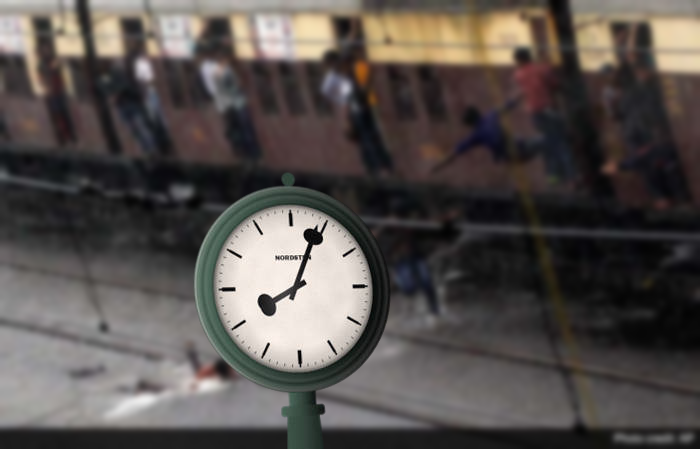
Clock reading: 8h04
